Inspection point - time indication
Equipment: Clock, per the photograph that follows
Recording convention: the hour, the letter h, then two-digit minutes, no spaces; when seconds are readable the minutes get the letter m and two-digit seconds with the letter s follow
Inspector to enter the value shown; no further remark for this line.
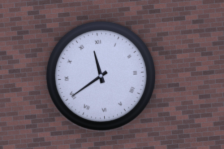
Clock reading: 11h40
